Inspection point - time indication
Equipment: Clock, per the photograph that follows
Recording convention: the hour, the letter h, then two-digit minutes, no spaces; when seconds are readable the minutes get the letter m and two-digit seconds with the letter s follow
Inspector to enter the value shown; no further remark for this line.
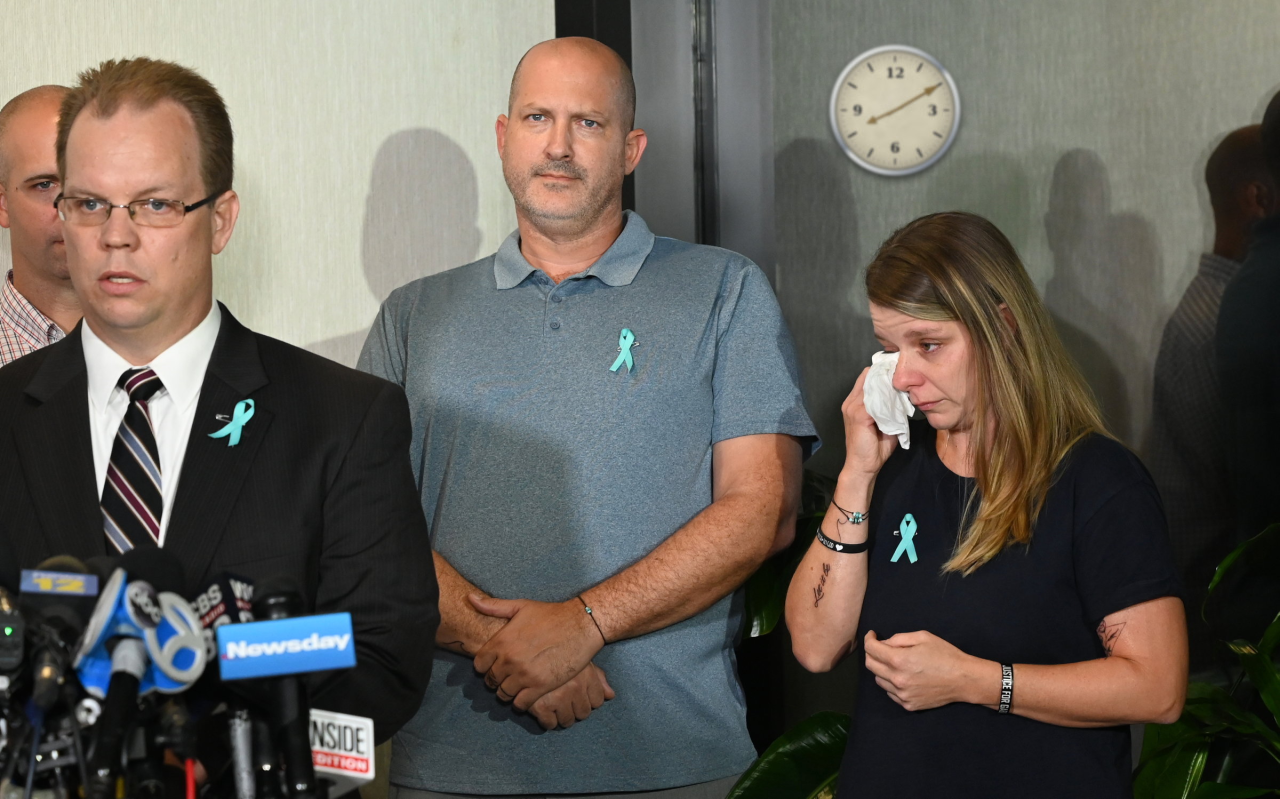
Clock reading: 8h10
